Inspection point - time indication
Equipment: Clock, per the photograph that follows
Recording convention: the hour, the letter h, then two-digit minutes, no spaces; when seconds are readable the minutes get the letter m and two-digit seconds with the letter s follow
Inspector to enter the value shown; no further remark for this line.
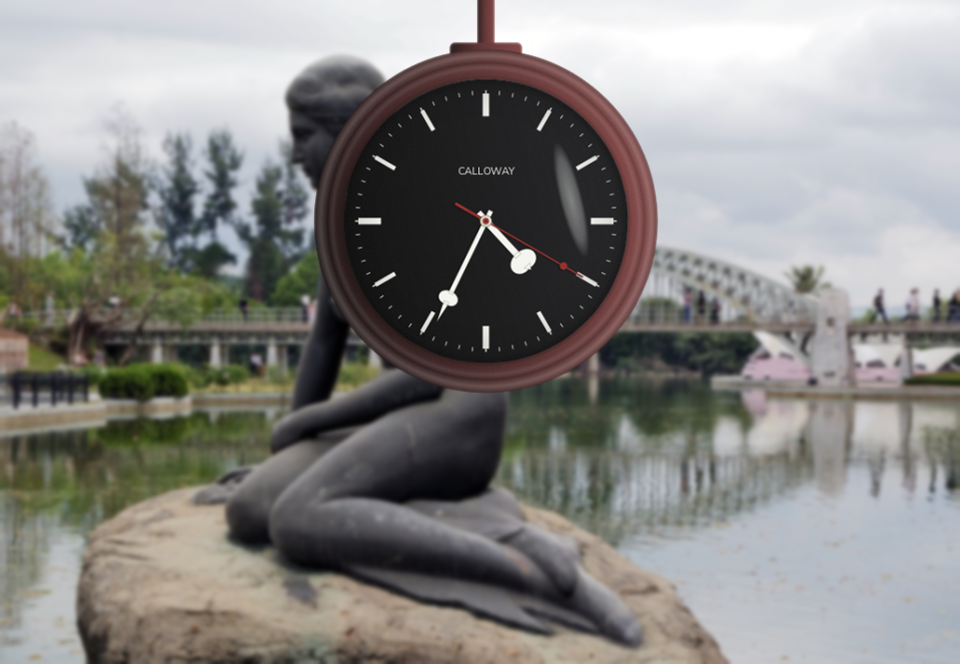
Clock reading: 4h34m20s
